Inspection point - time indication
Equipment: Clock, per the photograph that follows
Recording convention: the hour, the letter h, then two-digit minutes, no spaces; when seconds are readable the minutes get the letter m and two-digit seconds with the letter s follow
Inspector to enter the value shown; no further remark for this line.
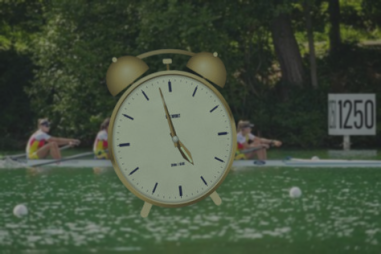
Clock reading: 4h58
